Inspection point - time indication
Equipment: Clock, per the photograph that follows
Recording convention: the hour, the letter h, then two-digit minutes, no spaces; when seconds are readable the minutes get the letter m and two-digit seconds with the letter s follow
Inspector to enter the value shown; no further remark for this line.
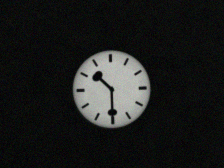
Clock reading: 10h30
